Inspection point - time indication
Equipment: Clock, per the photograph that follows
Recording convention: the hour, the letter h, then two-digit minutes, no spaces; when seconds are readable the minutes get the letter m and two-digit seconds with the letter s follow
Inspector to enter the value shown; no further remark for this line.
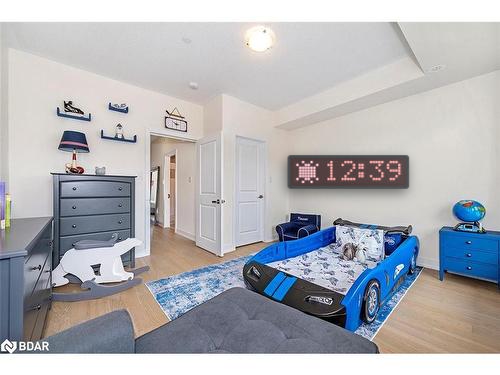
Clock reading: 12h39
